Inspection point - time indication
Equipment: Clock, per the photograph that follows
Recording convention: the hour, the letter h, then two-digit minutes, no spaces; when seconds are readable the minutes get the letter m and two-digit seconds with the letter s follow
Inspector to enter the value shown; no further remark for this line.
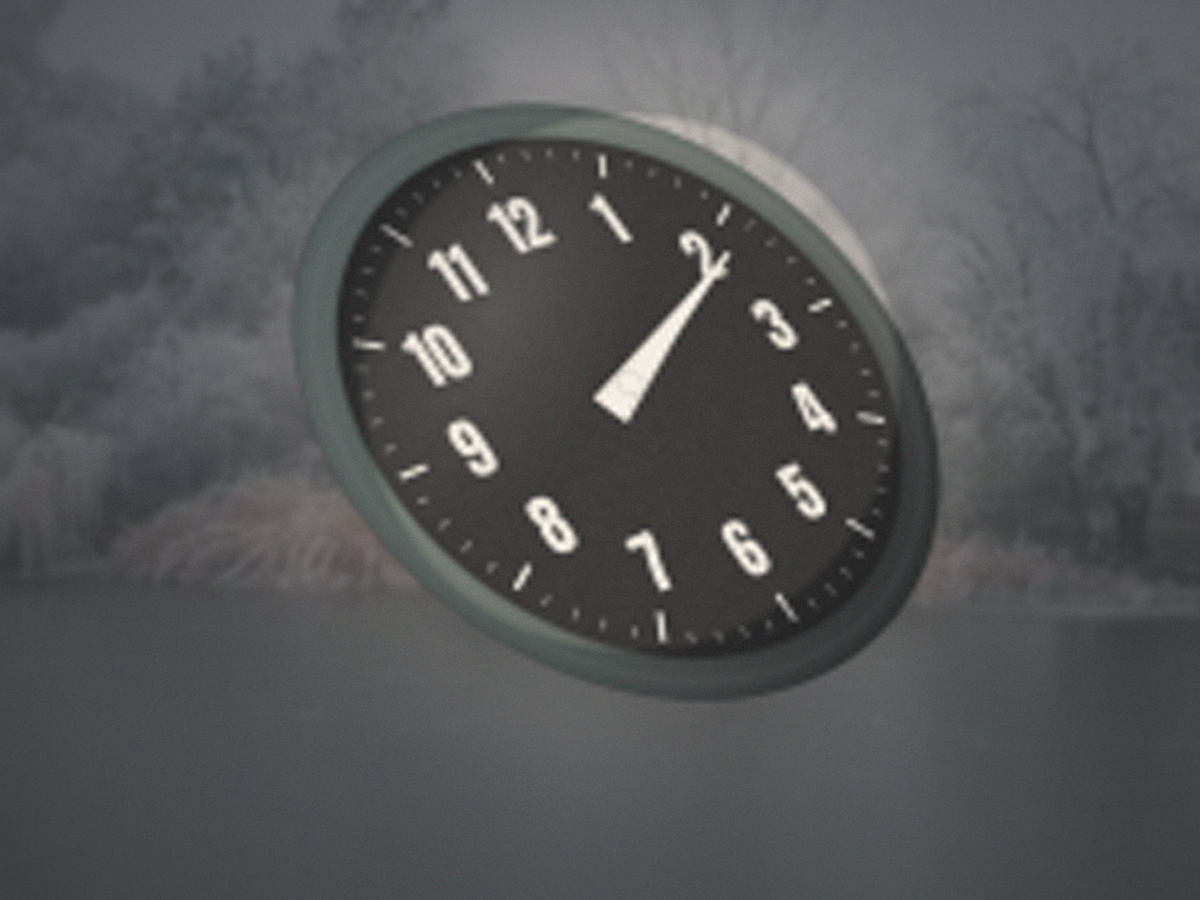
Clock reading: 2h11
